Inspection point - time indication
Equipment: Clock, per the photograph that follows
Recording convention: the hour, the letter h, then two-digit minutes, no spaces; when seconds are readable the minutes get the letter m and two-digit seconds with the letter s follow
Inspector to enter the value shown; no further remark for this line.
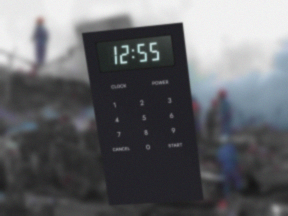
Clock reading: 12h55
